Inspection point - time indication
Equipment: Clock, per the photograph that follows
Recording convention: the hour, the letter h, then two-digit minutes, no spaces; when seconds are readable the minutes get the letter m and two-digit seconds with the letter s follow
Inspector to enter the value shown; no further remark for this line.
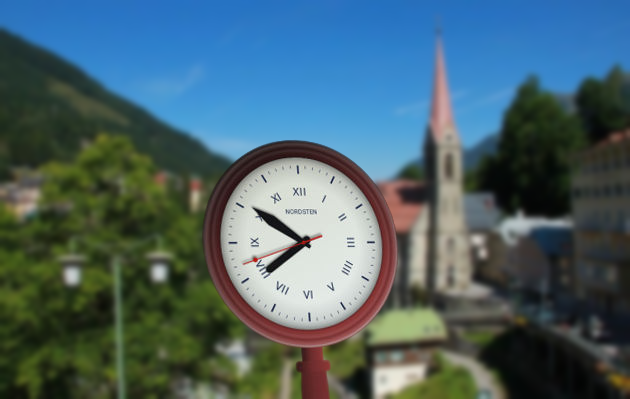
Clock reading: 7h50m42s
